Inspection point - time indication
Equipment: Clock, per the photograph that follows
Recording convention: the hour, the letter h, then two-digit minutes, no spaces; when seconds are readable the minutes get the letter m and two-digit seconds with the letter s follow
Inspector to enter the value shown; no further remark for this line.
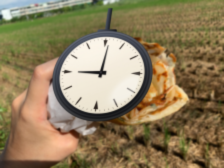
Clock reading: 9h01
